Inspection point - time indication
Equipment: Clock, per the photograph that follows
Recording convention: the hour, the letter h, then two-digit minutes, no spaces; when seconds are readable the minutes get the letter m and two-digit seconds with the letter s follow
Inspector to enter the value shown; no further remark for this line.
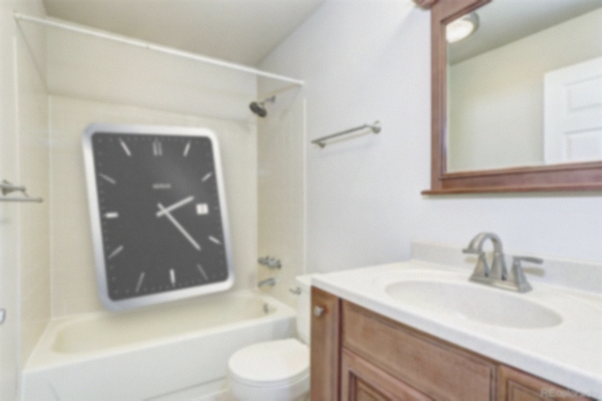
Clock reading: 2h23
